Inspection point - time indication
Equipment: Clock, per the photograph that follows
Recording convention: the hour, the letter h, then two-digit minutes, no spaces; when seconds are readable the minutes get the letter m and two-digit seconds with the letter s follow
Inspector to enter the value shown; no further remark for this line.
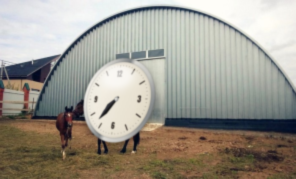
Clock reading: 7h37
